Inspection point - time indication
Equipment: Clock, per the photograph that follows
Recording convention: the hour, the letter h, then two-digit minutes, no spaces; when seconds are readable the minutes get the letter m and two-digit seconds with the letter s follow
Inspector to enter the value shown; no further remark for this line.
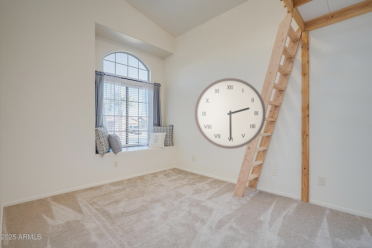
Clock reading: 2h30
